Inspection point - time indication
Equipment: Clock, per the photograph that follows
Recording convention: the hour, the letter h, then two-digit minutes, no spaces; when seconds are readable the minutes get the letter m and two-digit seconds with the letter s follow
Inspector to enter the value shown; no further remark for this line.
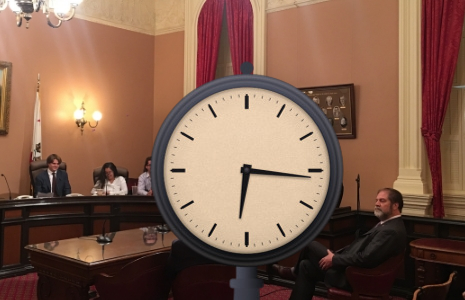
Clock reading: 6h16
